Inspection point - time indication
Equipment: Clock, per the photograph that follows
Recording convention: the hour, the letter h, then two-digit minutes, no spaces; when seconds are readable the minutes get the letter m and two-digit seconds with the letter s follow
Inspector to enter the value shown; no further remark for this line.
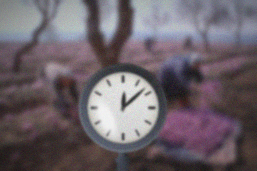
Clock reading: 12h08
